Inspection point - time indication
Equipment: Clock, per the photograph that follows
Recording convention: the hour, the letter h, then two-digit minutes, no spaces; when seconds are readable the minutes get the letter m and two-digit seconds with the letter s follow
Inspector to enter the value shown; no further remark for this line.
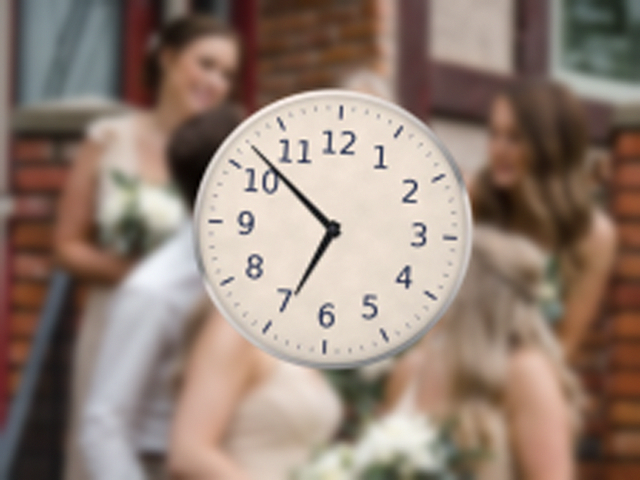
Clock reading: 6h52
